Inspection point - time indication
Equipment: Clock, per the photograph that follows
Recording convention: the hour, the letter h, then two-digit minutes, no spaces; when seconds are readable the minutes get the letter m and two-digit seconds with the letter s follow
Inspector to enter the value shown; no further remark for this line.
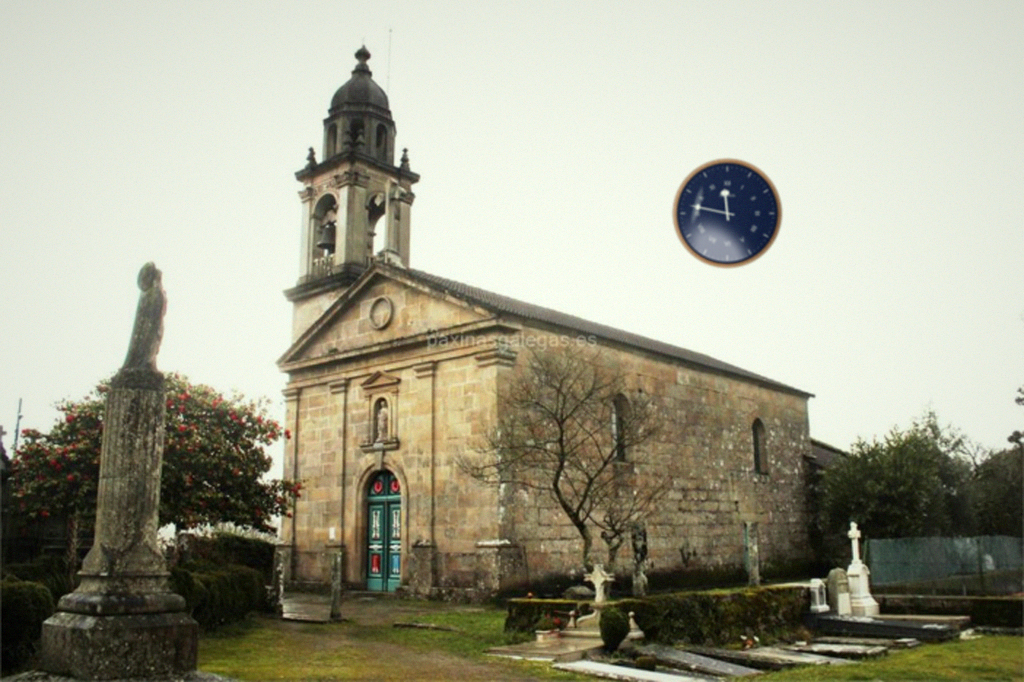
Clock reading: 11h47
